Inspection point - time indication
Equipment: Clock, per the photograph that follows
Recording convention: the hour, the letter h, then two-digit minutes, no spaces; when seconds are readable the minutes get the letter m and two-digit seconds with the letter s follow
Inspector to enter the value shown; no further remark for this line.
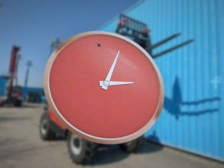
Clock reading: 3h05
